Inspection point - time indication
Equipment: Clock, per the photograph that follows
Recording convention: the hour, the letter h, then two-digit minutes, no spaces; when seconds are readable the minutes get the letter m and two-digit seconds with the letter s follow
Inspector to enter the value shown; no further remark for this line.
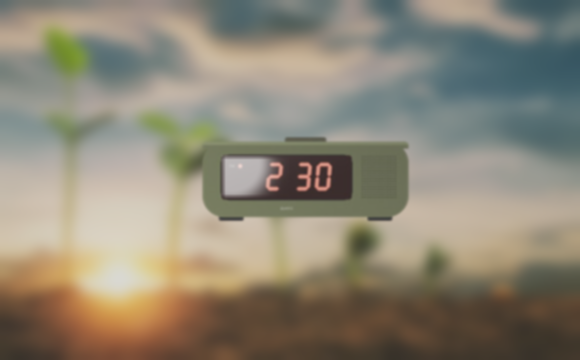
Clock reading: 2h30
